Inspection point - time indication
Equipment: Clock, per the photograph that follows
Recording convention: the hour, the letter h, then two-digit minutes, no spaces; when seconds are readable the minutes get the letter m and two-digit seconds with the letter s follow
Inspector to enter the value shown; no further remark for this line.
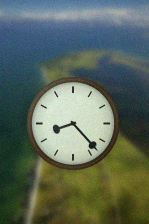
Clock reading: 8h23
